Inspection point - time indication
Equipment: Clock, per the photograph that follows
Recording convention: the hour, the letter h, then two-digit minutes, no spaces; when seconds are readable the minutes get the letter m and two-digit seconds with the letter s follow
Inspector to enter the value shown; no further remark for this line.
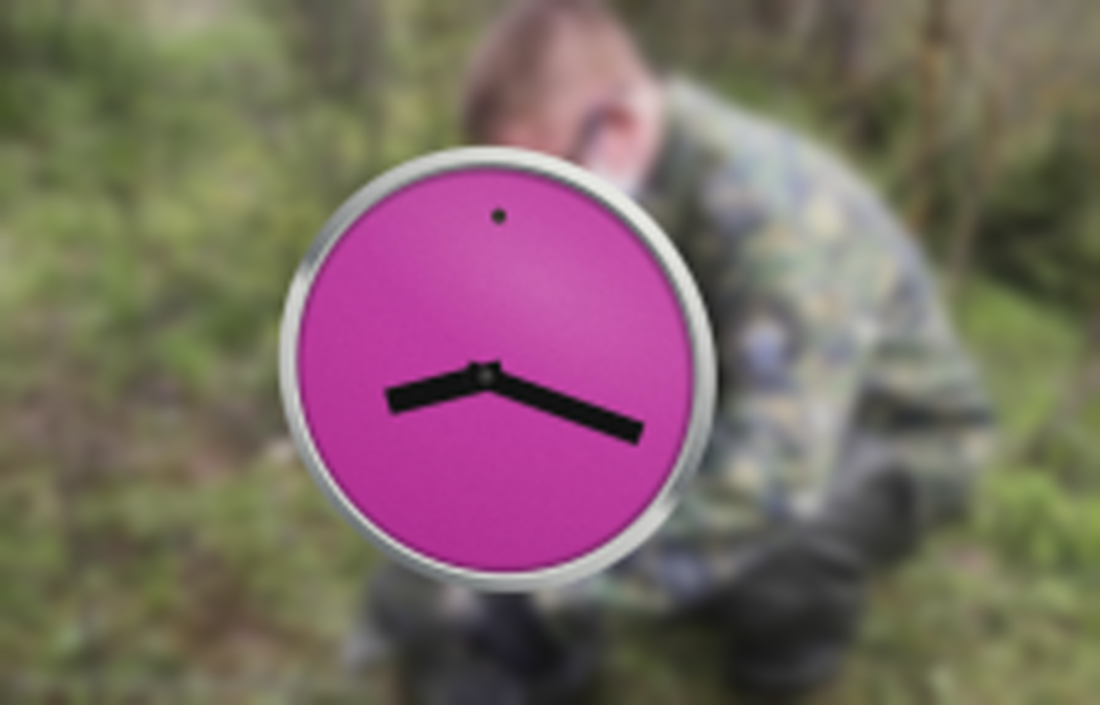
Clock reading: 8h17
